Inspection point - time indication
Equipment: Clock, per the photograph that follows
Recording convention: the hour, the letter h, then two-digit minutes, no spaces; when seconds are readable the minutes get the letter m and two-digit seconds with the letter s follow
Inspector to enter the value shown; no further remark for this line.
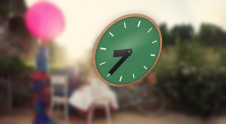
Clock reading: 8h35
